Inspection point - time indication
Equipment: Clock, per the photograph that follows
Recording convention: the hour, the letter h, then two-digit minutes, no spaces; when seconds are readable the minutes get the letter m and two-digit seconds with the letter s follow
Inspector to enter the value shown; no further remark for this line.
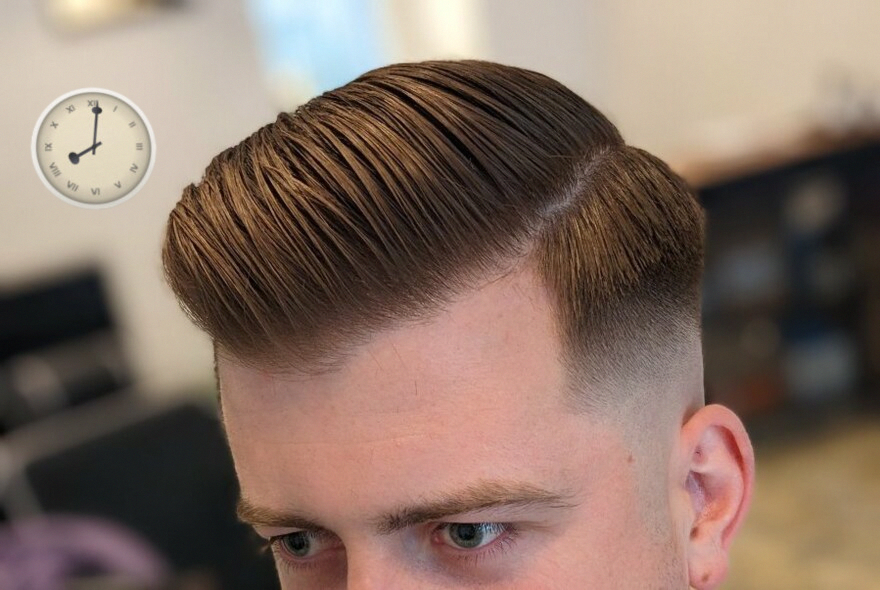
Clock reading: 8h01
